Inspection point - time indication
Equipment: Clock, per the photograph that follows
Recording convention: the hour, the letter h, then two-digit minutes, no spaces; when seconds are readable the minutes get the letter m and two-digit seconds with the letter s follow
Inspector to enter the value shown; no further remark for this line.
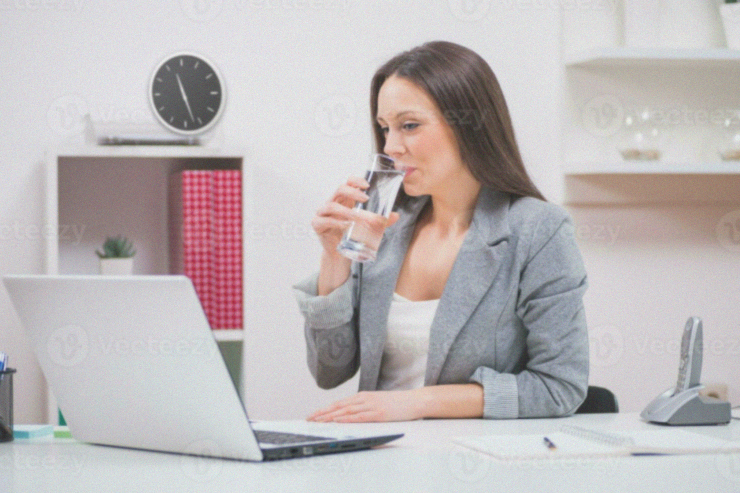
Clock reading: 11h27
